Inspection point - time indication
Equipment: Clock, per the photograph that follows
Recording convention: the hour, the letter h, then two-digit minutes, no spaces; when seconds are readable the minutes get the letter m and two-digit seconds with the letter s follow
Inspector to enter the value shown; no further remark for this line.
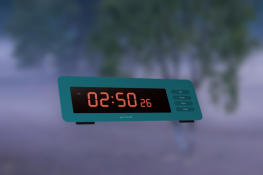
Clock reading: 2h50m26s
